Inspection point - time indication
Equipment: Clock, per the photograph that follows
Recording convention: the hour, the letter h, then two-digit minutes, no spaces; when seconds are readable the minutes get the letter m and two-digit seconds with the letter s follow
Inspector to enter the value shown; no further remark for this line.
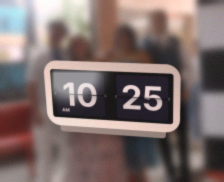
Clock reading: 10h25
